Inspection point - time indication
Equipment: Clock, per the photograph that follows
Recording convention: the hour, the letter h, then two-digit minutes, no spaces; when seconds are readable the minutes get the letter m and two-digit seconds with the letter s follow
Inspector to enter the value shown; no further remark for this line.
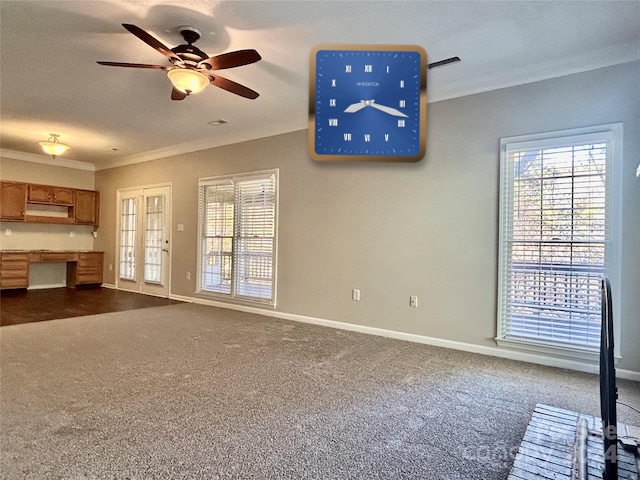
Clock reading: 8h18
